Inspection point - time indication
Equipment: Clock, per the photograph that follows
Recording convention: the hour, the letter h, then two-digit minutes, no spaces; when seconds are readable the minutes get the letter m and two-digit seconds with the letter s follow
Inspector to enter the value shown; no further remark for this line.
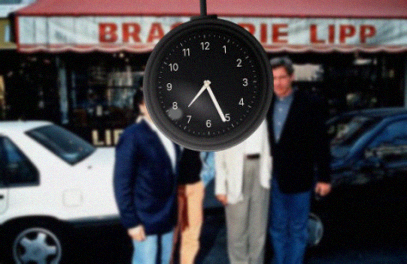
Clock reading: 7h26
